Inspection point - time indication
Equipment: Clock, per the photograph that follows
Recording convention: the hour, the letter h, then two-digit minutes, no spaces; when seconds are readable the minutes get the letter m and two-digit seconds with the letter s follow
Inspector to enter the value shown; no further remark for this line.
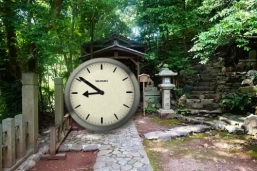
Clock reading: 8h51
